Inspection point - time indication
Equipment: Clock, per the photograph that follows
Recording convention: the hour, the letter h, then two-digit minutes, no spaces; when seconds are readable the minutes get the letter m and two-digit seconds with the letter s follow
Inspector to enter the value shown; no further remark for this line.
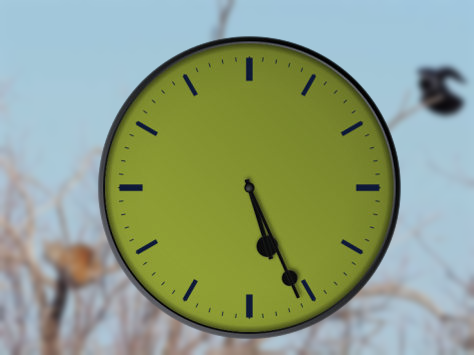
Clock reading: 5h26
